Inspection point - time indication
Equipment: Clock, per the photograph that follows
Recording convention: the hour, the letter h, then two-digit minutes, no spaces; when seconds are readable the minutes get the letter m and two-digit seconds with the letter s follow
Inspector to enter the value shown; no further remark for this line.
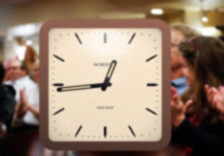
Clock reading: 12h44
